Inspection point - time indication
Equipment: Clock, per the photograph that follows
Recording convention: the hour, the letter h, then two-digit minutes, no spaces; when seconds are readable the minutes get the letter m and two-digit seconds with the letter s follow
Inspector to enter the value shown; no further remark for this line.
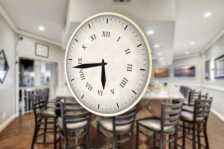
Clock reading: 5h43
